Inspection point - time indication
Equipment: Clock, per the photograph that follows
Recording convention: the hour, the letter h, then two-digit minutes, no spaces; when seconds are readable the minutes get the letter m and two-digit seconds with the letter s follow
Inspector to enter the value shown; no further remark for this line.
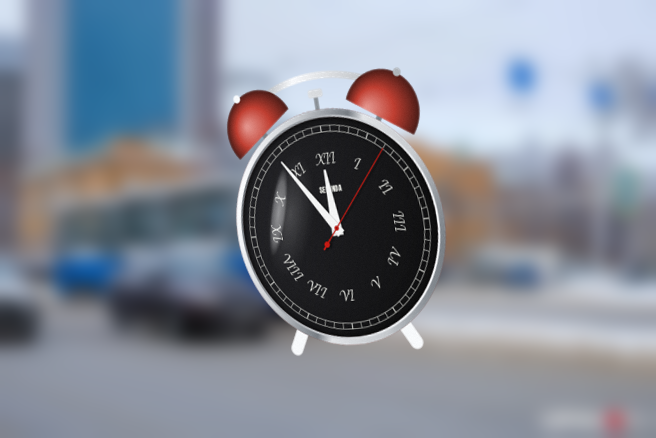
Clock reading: 11h54m07s
